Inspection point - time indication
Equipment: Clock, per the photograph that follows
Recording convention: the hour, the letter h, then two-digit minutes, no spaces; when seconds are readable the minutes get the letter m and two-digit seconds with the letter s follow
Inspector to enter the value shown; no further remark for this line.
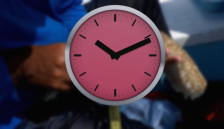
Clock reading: 10h11
